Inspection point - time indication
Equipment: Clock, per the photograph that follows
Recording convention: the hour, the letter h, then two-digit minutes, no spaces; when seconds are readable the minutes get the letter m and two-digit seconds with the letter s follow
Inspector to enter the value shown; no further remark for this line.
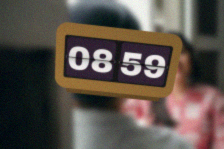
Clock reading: 8h59
